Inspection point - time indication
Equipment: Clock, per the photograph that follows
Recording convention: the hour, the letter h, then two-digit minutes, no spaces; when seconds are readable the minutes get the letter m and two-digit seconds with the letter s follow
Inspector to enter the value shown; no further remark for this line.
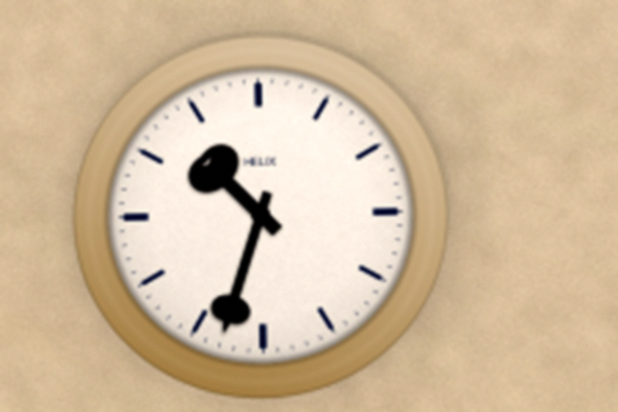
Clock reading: 10h33
